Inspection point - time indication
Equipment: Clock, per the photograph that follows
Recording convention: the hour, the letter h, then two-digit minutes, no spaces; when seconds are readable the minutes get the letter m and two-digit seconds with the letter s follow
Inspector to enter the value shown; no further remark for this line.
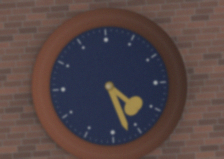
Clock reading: 4h27
